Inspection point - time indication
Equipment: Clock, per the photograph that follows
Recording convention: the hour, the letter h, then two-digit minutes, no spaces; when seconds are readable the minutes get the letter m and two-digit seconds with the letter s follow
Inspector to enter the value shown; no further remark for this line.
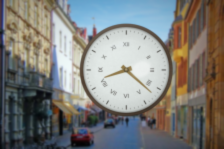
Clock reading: 8h22
